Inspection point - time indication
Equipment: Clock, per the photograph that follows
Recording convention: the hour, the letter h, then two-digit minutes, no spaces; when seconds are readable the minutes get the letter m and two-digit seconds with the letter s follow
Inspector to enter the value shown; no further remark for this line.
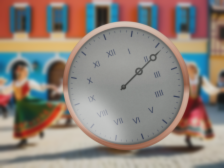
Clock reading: 2h11
